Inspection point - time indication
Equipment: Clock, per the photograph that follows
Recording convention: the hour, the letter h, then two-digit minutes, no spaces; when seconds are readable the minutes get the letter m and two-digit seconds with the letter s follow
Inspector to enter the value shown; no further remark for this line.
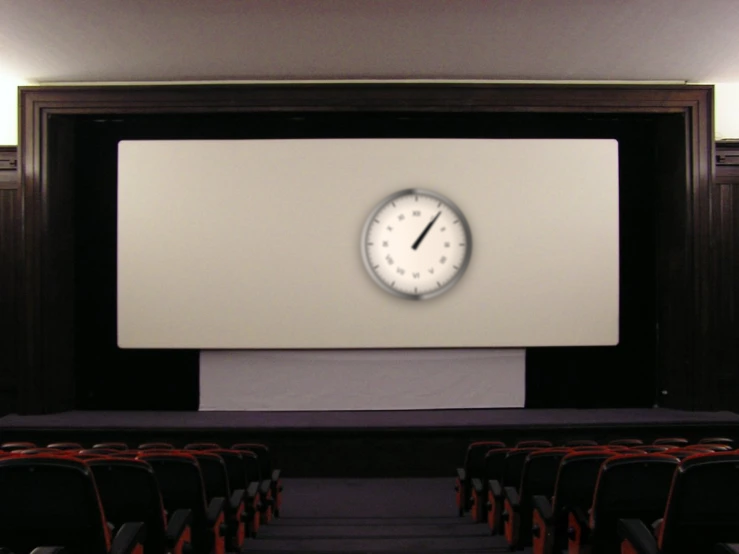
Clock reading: 1h06
